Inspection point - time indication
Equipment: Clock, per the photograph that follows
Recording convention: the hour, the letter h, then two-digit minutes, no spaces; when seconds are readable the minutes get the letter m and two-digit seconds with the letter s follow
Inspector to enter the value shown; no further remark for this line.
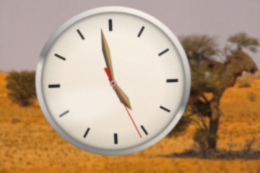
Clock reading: 4h58m26s
